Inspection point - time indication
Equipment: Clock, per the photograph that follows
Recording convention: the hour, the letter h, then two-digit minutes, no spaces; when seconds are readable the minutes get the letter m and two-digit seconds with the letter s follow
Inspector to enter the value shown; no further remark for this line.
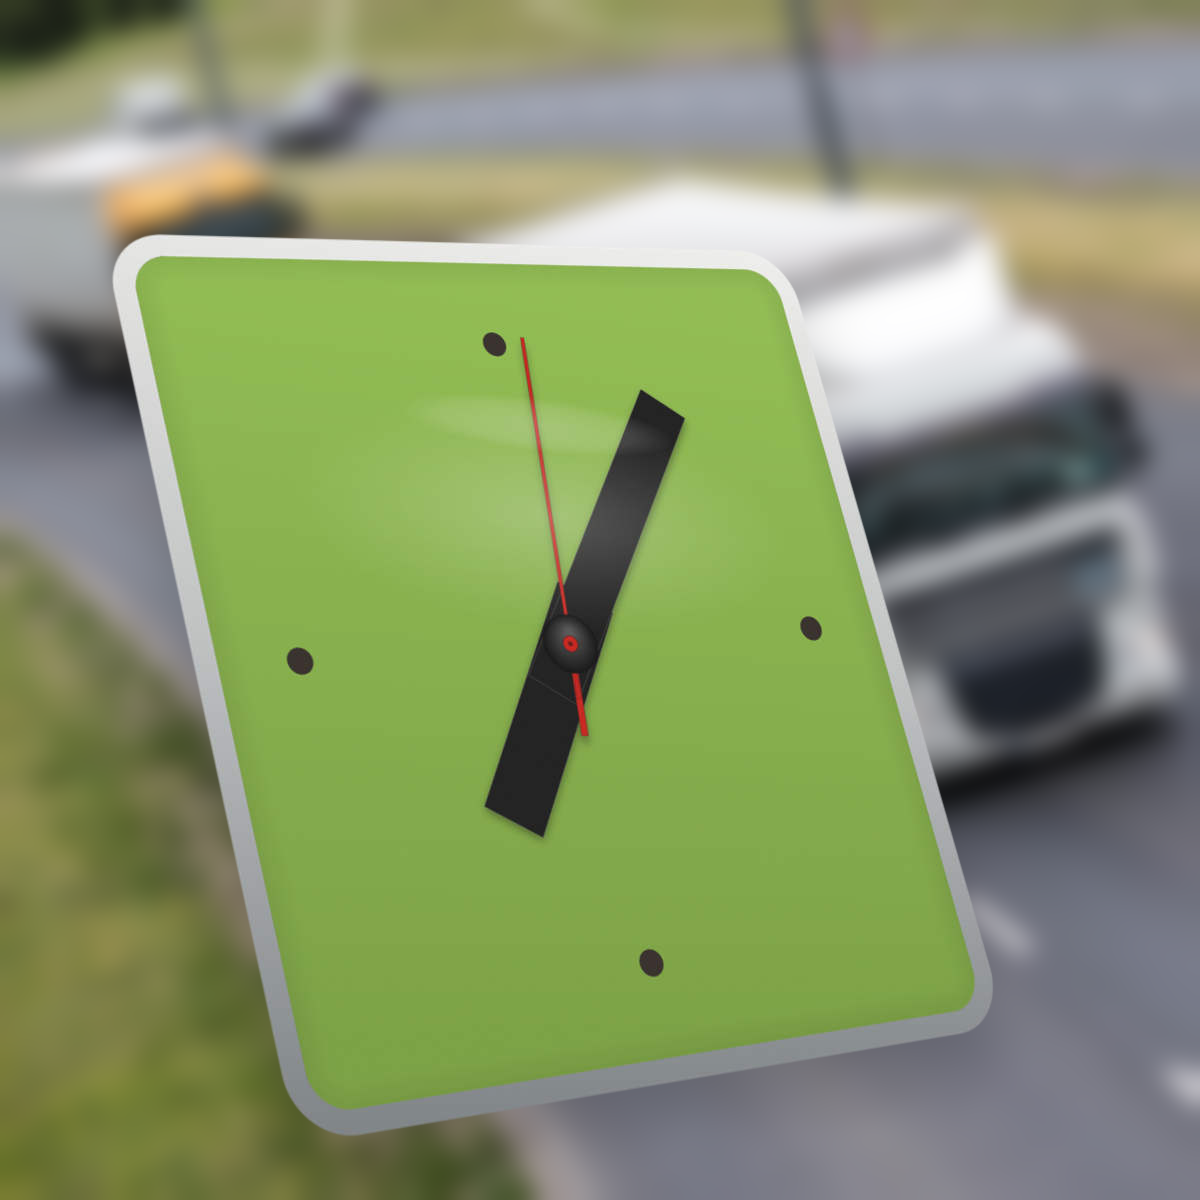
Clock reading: 7h06m01s
